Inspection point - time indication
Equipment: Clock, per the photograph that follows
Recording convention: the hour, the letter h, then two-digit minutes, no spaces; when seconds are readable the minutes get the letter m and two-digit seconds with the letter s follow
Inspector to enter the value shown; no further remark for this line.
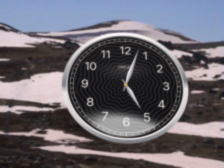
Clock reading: 5h03
